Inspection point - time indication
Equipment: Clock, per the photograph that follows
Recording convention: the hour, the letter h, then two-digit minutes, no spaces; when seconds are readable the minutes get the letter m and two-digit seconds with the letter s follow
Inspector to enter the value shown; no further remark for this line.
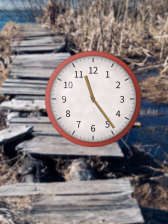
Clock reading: 11h24
